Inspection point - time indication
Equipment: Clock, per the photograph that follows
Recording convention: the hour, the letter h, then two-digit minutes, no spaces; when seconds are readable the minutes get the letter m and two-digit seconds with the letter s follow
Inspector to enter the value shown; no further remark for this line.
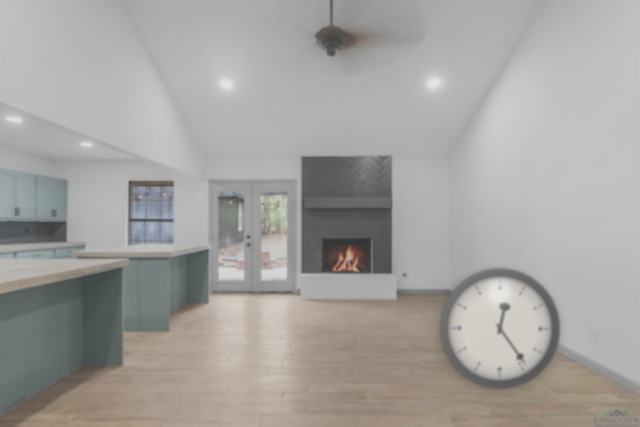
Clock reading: 12h24
